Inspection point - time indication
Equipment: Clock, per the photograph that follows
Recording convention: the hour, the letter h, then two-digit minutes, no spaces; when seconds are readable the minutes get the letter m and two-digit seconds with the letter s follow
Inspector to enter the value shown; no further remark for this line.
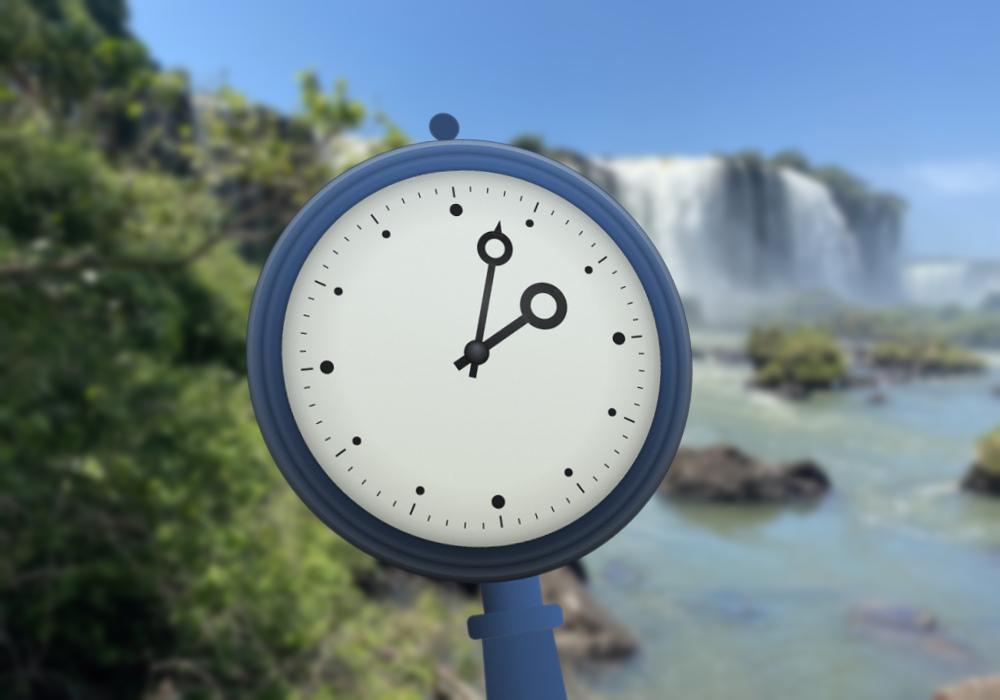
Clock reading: 2h03
